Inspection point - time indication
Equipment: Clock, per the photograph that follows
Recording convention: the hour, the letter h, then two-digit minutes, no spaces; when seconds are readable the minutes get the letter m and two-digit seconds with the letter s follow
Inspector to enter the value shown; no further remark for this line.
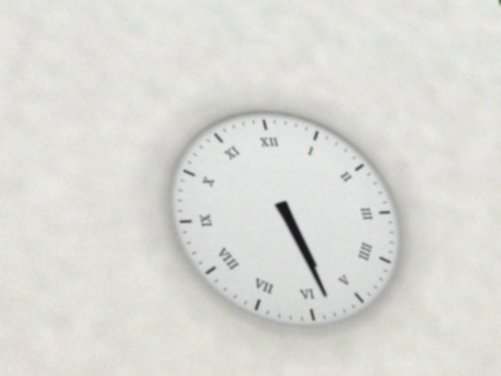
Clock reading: 5h28
